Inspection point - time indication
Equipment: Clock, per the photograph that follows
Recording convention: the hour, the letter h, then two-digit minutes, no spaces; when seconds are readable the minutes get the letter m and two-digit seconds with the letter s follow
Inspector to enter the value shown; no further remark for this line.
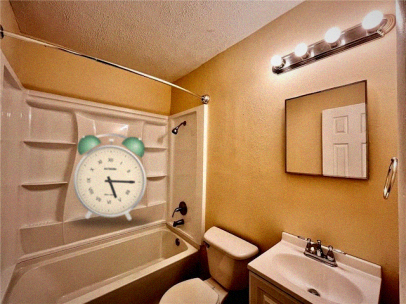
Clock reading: 5h15
